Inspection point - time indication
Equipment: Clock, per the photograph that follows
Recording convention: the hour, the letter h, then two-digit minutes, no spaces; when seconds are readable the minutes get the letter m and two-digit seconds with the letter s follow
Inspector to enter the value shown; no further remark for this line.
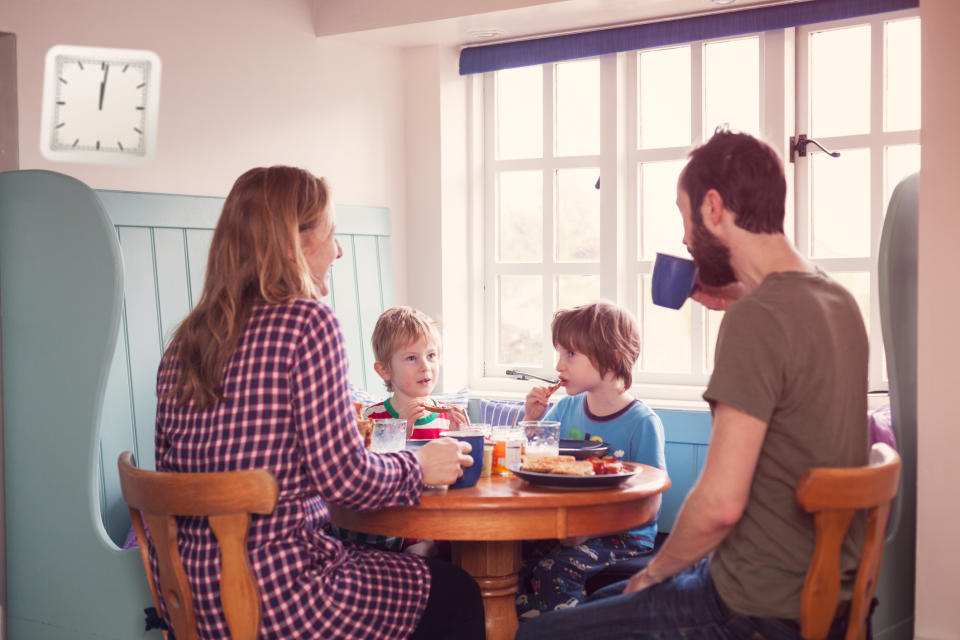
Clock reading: 12h01
